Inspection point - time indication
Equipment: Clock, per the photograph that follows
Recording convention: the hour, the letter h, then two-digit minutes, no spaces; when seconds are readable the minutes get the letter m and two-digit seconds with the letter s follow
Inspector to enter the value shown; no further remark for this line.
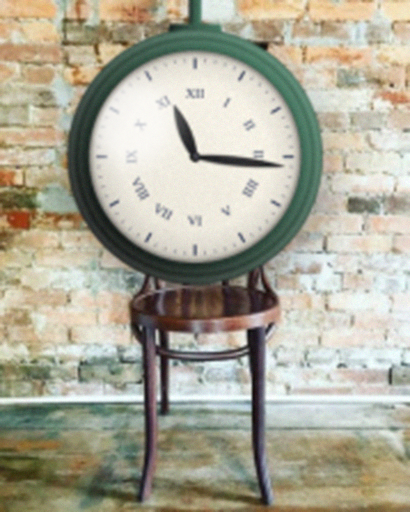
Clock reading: 11h16
